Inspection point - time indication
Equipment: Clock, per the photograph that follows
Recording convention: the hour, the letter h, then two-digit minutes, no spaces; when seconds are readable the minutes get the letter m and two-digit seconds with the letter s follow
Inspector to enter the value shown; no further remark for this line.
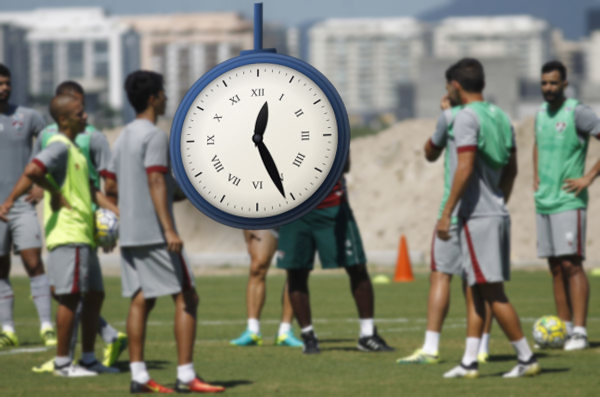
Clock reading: 12h26
